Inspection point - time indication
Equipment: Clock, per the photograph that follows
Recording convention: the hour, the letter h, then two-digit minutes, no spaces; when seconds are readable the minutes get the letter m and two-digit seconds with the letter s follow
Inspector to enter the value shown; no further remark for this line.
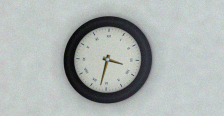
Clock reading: 3h32
